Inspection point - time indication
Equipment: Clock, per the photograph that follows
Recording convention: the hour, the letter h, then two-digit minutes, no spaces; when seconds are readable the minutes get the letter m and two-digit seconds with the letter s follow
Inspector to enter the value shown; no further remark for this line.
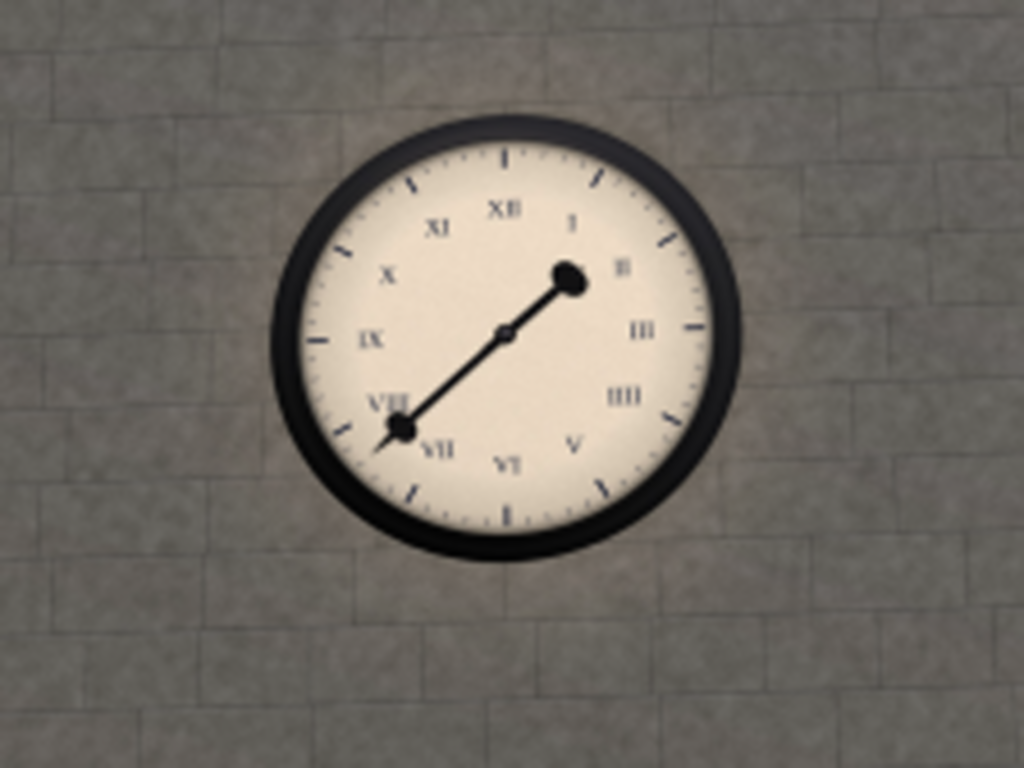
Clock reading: 1h38
